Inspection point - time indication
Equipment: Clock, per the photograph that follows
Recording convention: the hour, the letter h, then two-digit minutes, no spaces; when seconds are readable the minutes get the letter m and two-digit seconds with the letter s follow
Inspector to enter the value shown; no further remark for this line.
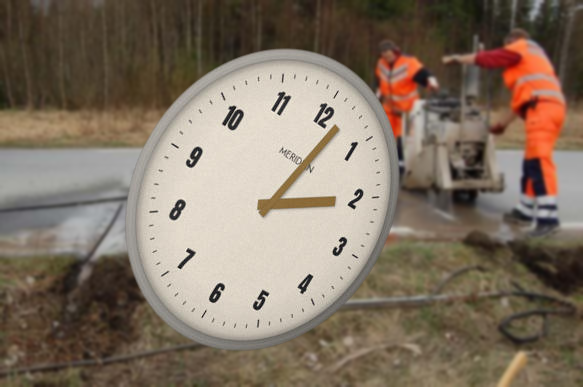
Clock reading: 2h02
